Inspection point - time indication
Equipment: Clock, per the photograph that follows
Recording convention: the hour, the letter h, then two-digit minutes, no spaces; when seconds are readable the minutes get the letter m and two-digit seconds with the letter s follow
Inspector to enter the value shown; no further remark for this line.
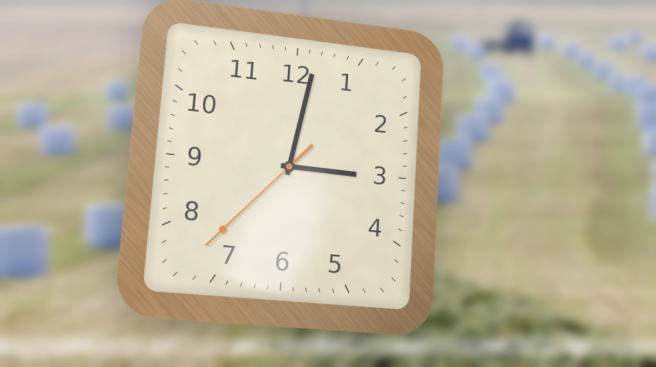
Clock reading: 3h01m37s
